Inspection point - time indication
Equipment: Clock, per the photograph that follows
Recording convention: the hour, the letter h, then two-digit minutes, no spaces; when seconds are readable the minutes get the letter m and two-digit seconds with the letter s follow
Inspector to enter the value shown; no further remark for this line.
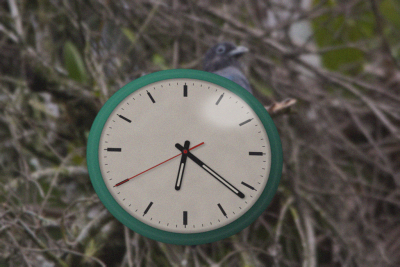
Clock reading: 6h21m40s
